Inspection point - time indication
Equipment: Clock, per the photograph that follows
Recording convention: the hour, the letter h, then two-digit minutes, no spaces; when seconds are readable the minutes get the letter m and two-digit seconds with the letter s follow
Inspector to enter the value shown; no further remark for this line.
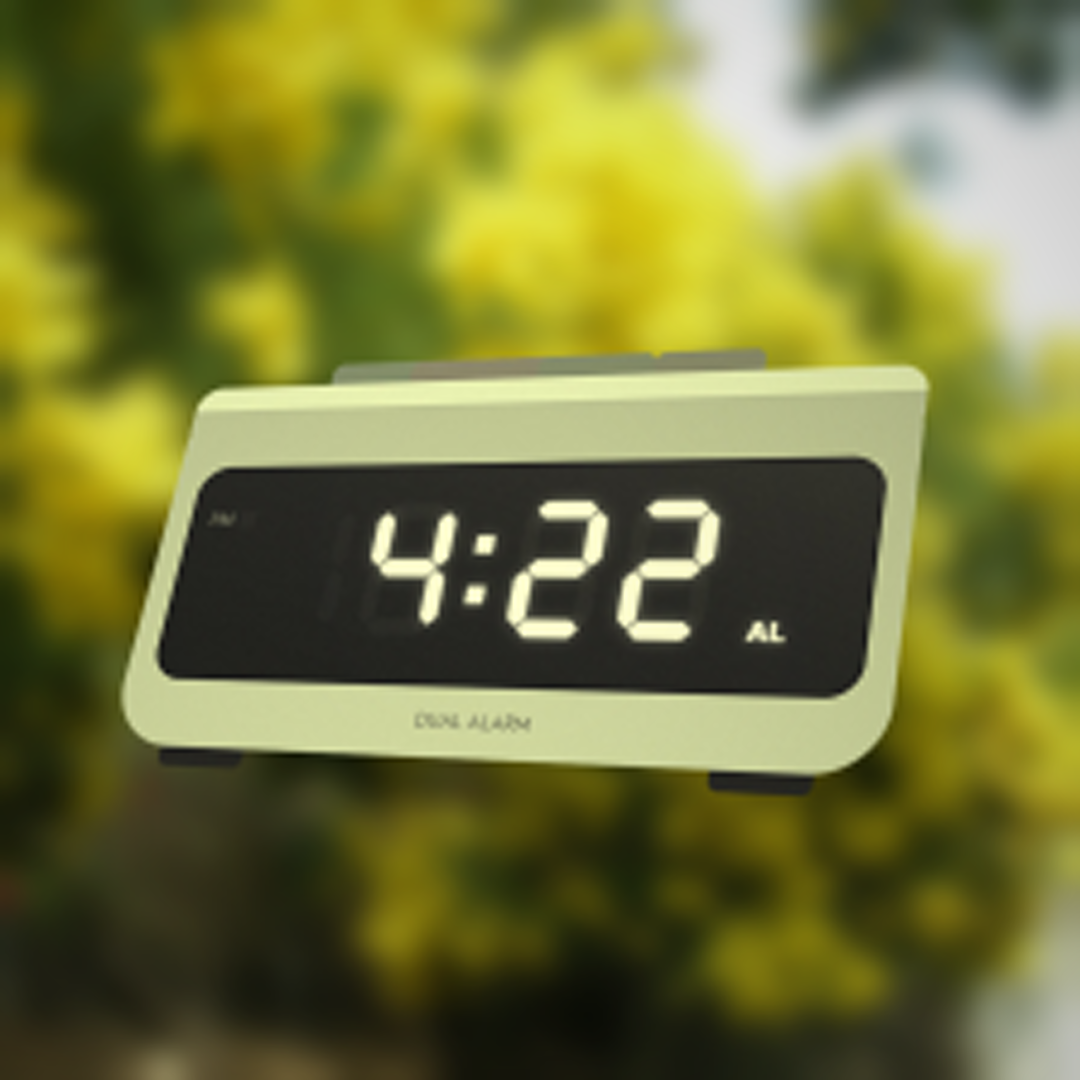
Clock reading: 4h22
